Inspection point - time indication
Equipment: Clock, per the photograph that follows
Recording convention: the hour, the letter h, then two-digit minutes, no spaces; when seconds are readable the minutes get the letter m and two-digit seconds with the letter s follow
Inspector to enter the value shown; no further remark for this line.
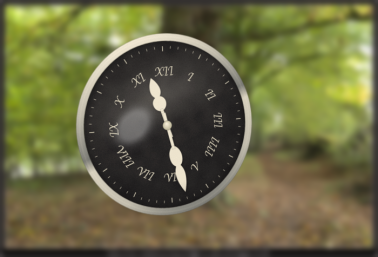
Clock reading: 11h28
